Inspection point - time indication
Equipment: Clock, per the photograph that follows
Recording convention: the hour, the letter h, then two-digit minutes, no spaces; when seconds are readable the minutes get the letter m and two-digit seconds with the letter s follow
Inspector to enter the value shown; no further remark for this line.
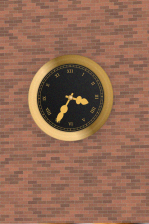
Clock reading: 3h35
